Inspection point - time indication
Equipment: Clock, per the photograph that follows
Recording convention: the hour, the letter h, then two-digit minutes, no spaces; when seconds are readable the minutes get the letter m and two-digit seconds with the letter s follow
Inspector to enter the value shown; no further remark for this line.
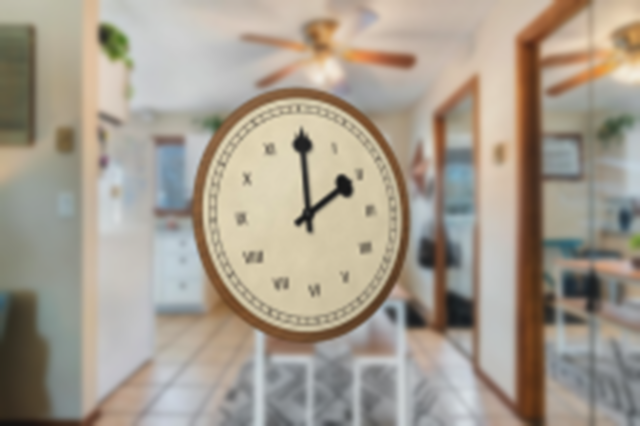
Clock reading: 2h00
